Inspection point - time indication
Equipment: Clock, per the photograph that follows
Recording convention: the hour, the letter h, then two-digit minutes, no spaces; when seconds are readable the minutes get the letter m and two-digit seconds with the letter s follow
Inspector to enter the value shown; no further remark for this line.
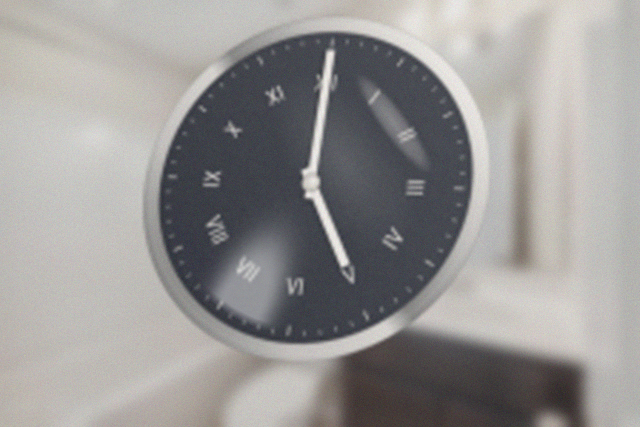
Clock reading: 5h00
